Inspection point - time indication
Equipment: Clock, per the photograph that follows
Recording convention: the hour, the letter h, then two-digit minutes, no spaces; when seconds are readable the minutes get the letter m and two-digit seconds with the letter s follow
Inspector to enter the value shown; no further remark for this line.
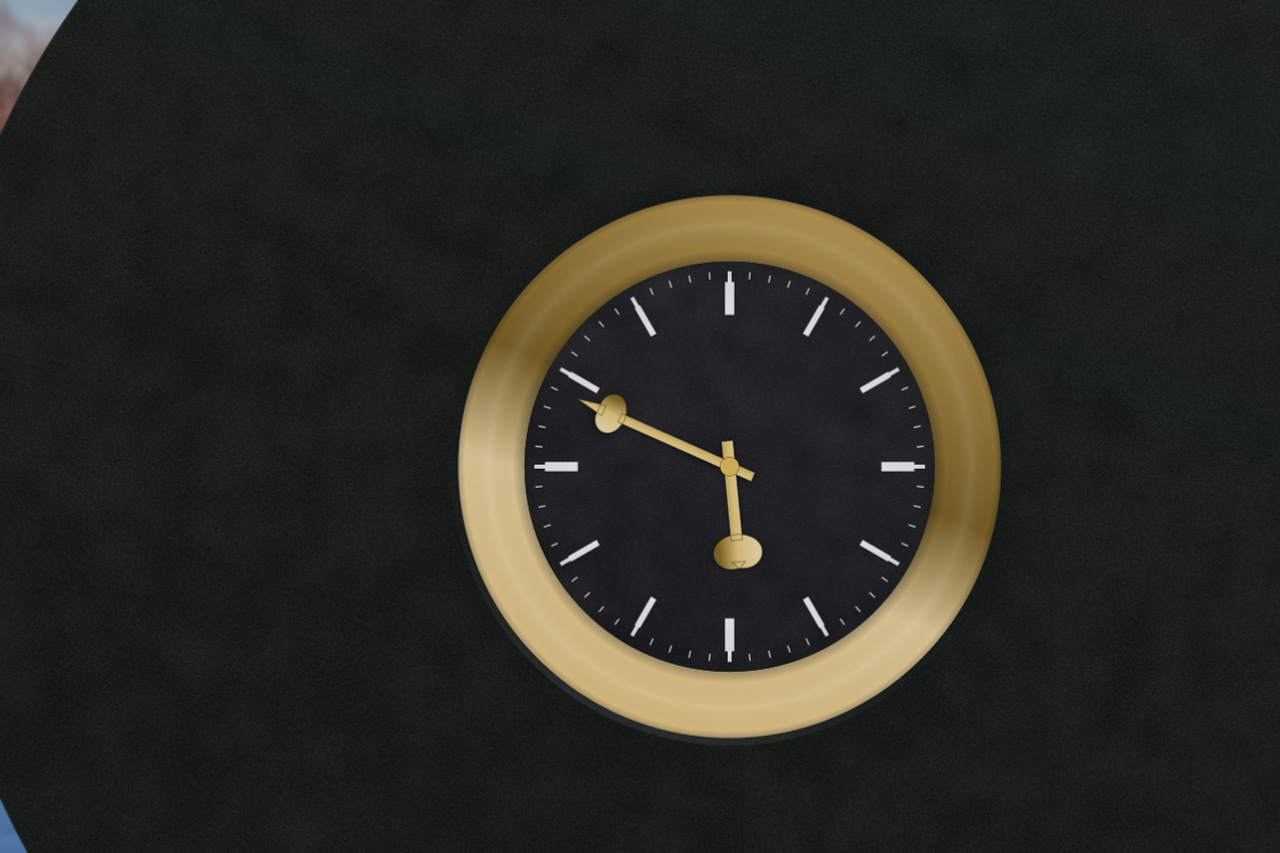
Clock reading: 5h49
